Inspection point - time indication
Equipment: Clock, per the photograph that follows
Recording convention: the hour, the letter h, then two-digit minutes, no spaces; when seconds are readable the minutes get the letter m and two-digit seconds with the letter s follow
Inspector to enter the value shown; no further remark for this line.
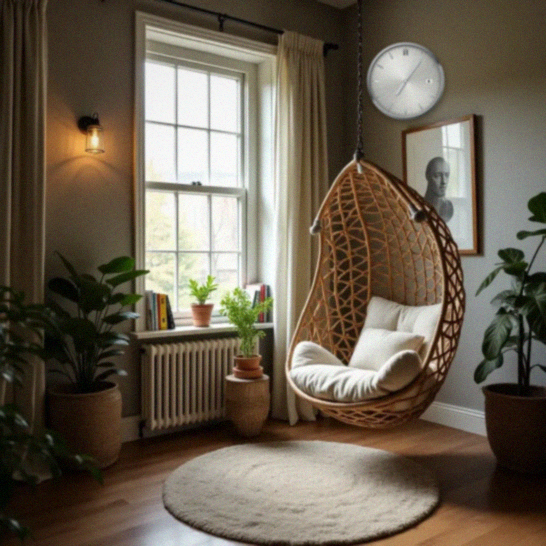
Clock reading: 7h06
